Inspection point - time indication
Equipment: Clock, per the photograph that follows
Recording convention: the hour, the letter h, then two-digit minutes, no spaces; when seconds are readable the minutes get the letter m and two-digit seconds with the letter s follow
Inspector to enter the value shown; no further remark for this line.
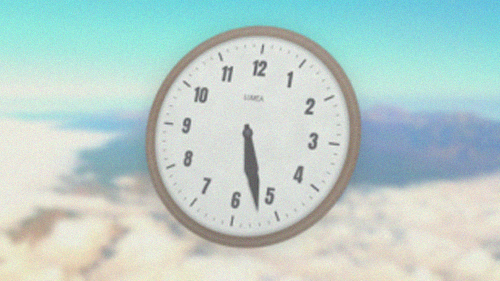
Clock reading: 5h27
